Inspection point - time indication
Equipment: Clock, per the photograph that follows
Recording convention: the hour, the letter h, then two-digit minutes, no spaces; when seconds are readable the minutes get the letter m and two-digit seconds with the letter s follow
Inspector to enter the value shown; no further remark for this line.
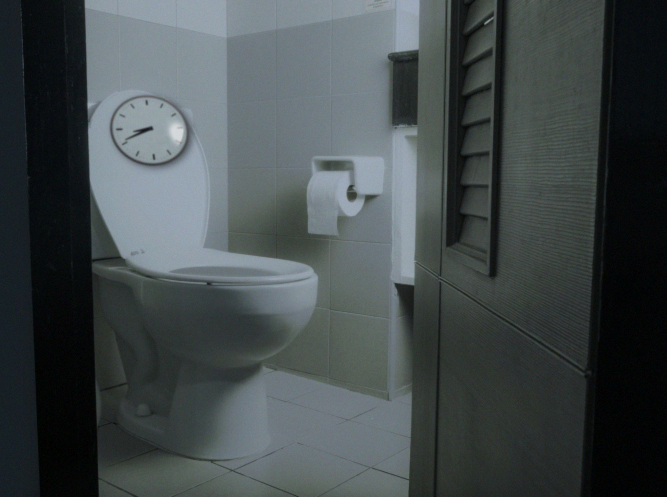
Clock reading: 8h41
